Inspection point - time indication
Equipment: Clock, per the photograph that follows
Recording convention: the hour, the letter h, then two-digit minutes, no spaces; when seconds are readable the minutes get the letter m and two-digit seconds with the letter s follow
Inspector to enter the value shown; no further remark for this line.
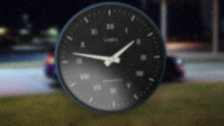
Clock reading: 1h47
